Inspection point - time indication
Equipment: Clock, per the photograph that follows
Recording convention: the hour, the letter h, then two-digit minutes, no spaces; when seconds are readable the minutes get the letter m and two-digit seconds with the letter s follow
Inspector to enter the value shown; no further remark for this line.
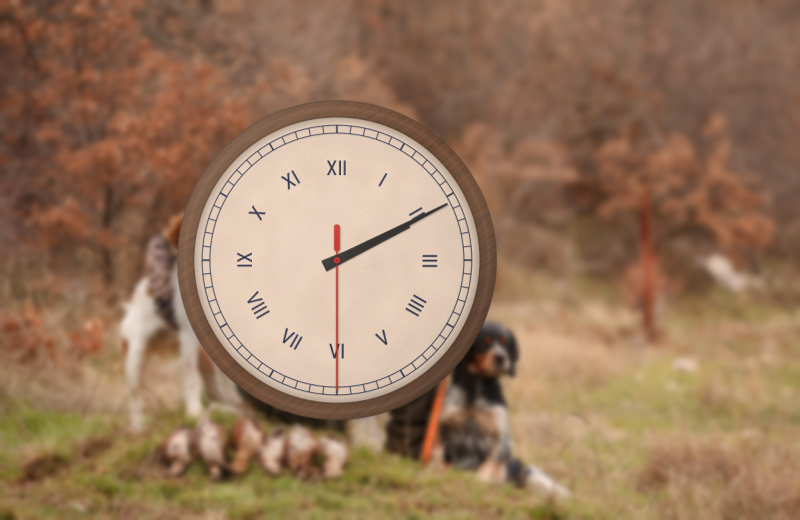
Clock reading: 2h10m30s
